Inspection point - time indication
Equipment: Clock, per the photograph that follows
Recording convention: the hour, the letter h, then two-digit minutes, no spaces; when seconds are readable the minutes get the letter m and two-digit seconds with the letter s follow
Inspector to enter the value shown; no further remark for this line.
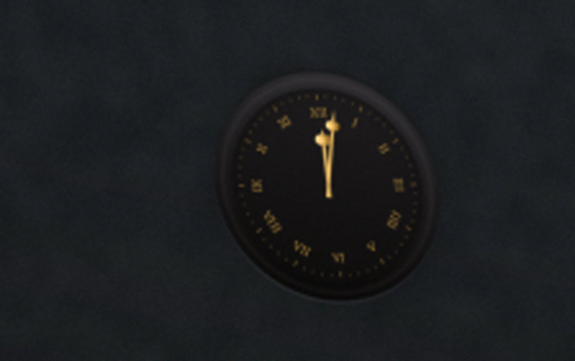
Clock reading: 12h02
